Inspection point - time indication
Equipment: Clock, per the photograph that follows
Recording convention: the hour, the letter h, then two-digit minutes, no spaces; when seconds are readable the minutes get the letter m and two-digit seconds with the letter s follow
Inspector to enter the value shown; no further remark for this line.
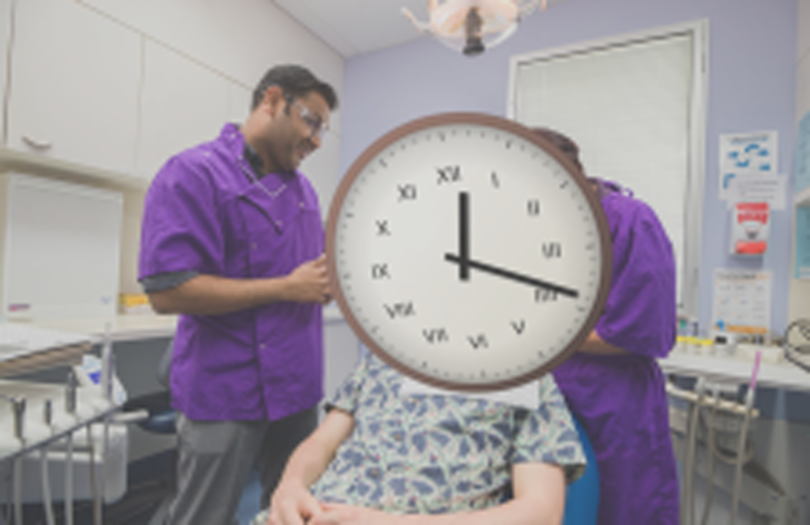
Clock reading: 12h19
